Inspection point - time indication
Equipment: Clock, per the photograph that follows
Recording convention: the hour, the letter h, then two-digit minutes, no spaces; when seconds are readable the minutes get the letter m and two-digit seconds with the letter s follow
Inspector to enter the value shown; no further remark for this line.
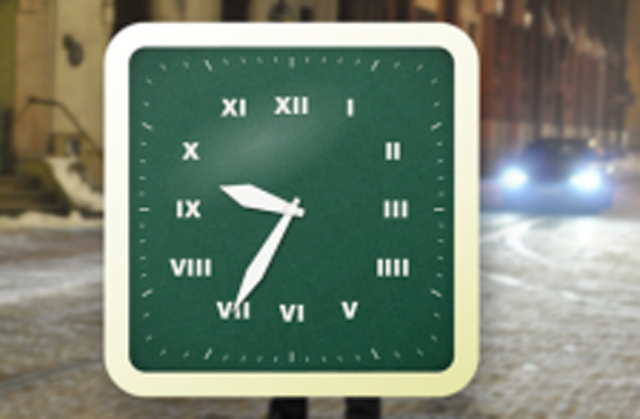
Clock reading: 9h35
